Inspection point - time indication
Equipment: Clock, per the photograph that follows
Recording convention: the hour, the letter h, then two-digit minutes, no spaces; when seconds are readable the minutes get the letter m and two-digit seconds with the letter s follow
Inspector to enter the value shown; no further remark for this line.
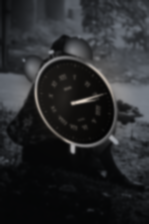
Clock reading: 3h15
